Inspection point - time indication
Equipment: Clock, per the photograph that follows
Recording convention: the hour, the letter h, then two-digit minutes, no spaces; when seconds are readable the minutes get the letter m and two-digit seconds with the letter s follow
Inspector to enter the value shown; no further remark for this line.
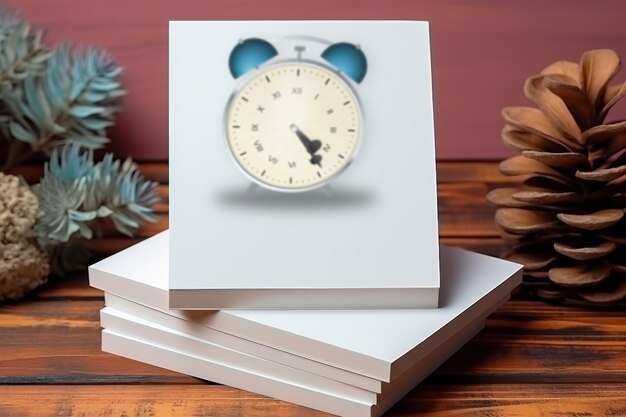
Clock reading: 4h24
